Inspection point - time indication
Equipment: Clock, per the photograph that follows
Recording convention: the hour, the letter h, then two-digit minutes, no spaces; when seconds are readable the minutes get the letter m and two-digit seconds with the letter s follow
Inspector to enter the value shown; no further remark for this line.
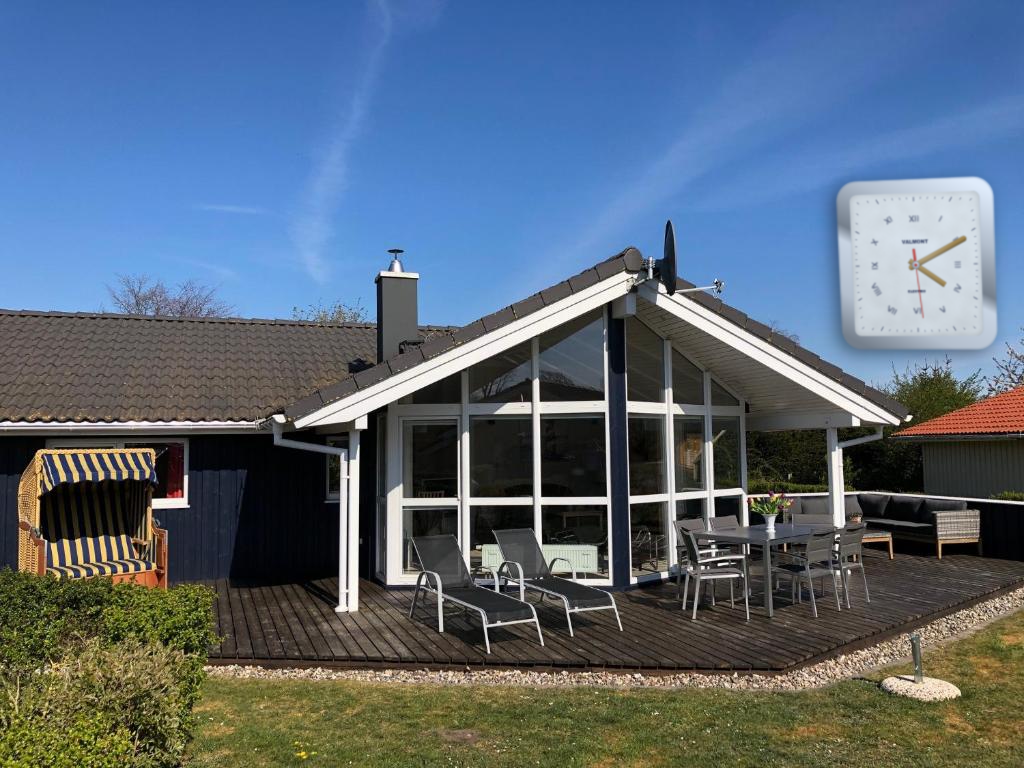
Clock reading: 4h10m29s
